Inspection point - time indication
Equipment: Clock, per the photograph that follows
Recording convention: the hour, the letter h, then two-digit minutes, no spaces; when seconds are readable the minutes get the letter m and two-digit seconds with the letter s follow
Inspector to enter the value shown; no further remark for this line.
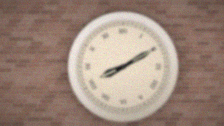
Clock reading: 8h10
